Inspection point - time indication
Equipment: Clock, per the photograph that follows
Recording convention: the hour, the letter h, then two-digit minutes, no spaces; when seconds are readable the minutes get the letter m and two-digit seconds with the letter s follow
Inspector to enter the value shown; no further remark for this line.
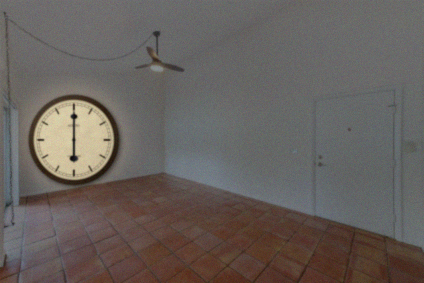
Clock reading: 6h00
